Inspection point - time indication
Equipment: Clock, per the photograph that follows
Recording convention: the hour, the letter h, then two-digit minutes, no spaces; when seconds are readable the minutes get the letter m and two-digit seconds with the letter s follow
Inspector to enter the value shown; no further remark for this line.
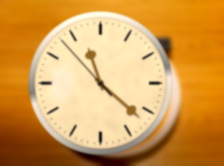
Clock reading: 11h21m53s
